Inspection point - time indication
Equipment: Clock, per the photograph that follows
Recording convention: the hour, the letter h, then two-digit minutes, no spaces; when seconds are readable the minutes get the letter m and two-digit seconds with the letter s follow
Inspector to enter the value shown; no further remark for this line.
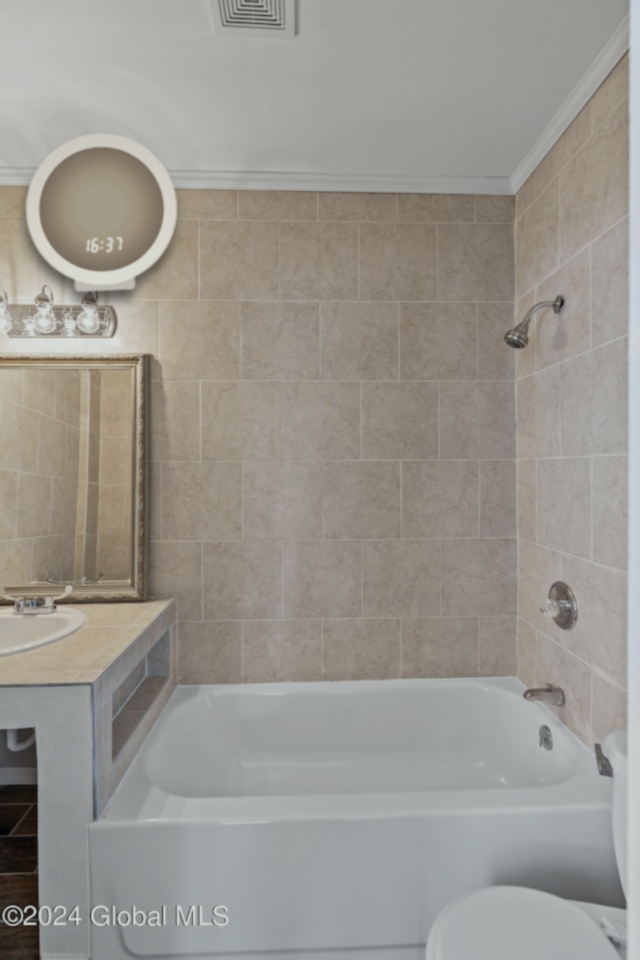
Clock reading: 16h37
